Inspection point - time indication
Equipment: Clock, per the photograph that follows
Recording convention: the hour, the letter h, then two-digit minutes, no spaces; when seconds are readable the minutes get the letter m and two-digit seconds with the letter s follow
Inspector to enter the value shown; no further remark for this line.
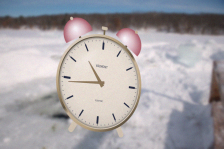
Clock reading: 10h44
